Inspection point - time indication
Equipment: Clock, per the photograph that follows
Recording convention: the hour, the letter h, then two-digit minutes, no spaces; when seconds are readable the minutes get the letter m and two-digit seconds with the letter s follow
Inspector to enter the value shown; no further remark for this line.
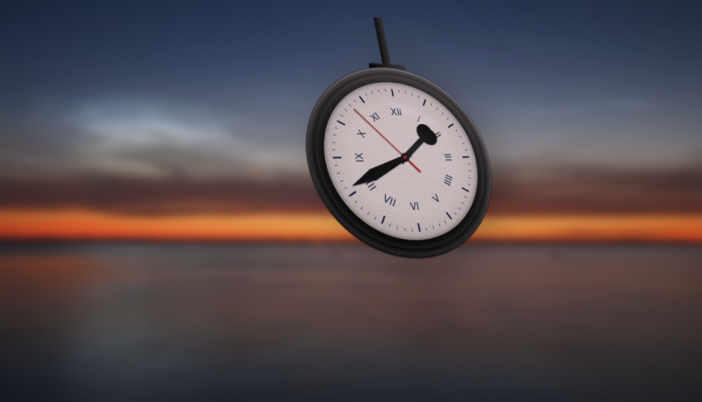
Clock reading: 1h40m53s
